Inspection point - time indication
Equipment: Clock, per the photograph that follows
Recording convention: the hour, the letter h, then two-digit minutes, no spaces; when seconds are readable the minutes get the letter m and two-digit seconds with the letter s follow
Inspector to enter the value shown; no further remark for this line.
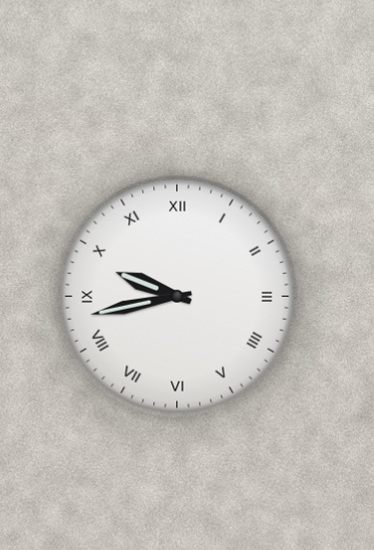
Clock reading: 9h43
